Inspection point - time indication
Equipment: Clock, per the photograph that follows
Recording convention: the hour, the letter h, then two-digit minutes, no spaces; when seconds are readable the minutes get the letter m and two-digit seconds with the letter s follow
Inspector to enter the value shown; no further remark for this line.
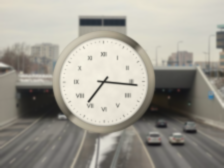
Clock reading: 7h16
